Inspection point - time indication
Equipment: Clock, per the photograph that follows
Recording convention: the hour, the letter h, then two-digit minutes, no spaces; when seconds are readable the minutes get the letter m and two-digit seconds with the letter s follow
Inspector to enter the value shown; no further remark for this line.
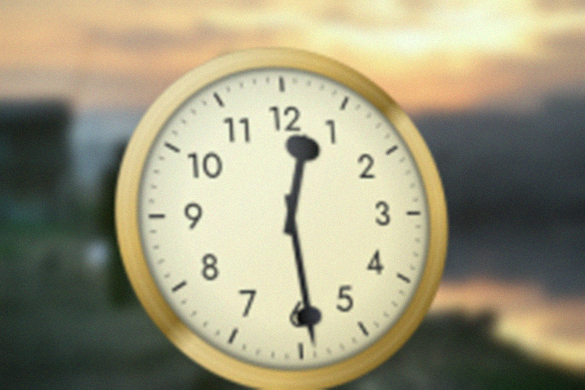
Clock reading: 12h29
